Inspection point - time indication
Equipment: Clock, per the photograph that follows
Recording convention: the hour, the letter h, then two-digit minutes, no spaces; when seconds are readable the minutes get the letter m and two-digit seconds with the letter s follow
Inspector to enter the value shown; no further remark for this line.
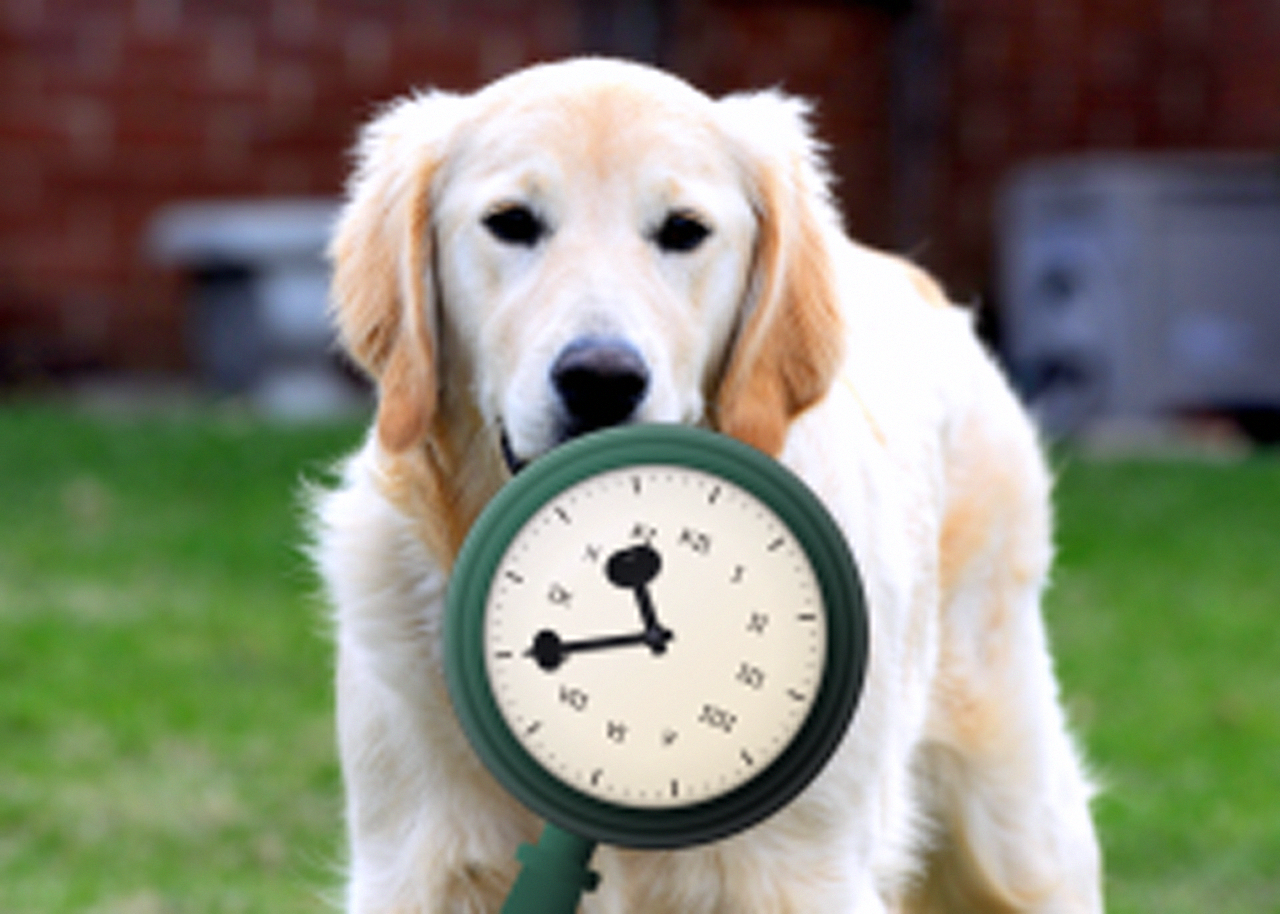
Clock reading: 10h40
